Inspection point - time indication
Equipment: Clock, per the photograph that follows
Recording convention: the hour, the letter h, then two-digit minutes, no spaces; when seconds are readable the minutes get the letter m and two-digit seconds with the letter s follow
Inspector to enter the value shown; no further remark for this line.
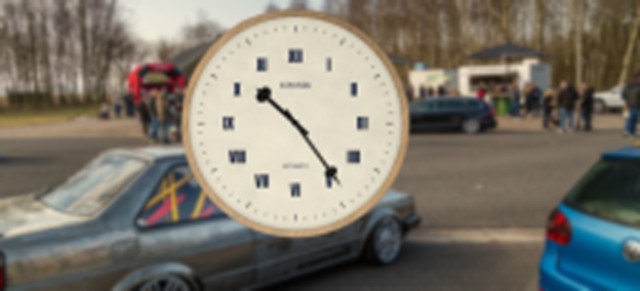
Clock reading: 10h24
